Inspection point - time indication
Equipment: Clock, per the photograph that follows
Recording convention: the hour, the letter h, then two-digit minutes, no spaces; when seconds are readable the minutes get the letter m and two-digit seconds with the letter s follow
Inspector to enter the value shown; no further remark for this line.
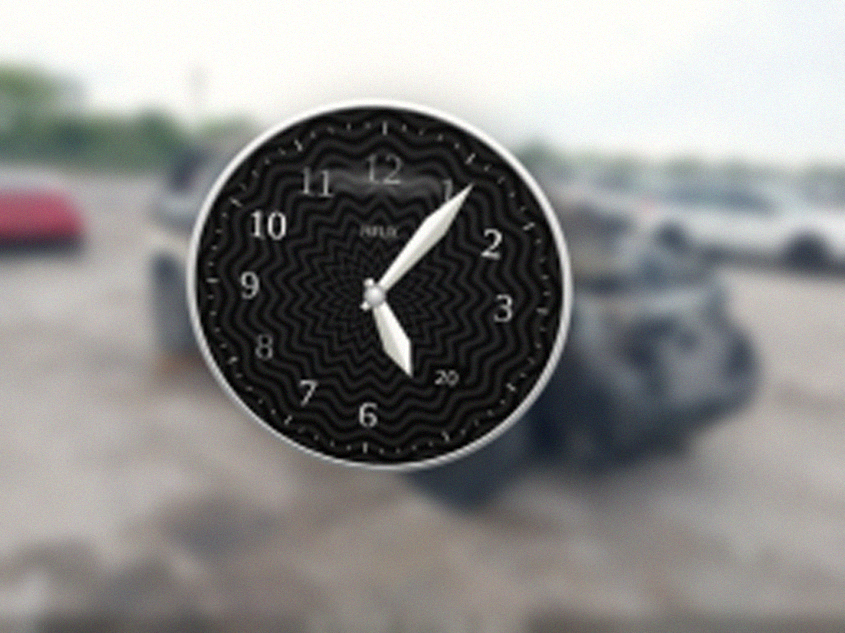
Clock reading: 5h06
